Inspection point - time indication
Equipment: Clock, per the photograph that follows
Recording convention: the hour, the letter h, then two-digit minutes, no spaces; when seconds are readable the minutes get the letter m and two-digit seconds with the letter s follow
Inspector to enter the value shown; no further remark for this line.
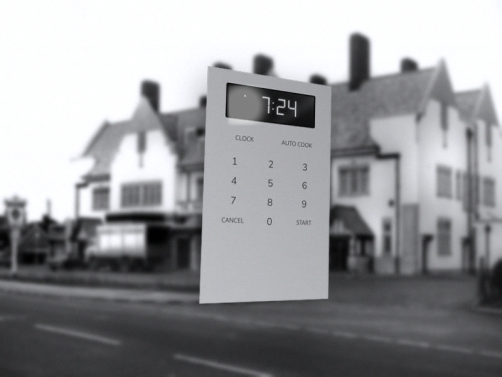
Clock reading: 7h24
